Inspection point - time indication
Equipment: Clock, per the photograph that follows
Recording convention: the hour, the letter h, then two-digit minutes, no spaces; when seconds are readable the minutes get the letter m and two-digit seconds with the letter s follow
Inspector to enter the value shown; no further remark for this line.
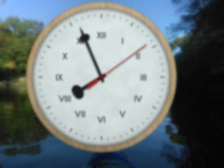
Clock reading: 7h56m09s
